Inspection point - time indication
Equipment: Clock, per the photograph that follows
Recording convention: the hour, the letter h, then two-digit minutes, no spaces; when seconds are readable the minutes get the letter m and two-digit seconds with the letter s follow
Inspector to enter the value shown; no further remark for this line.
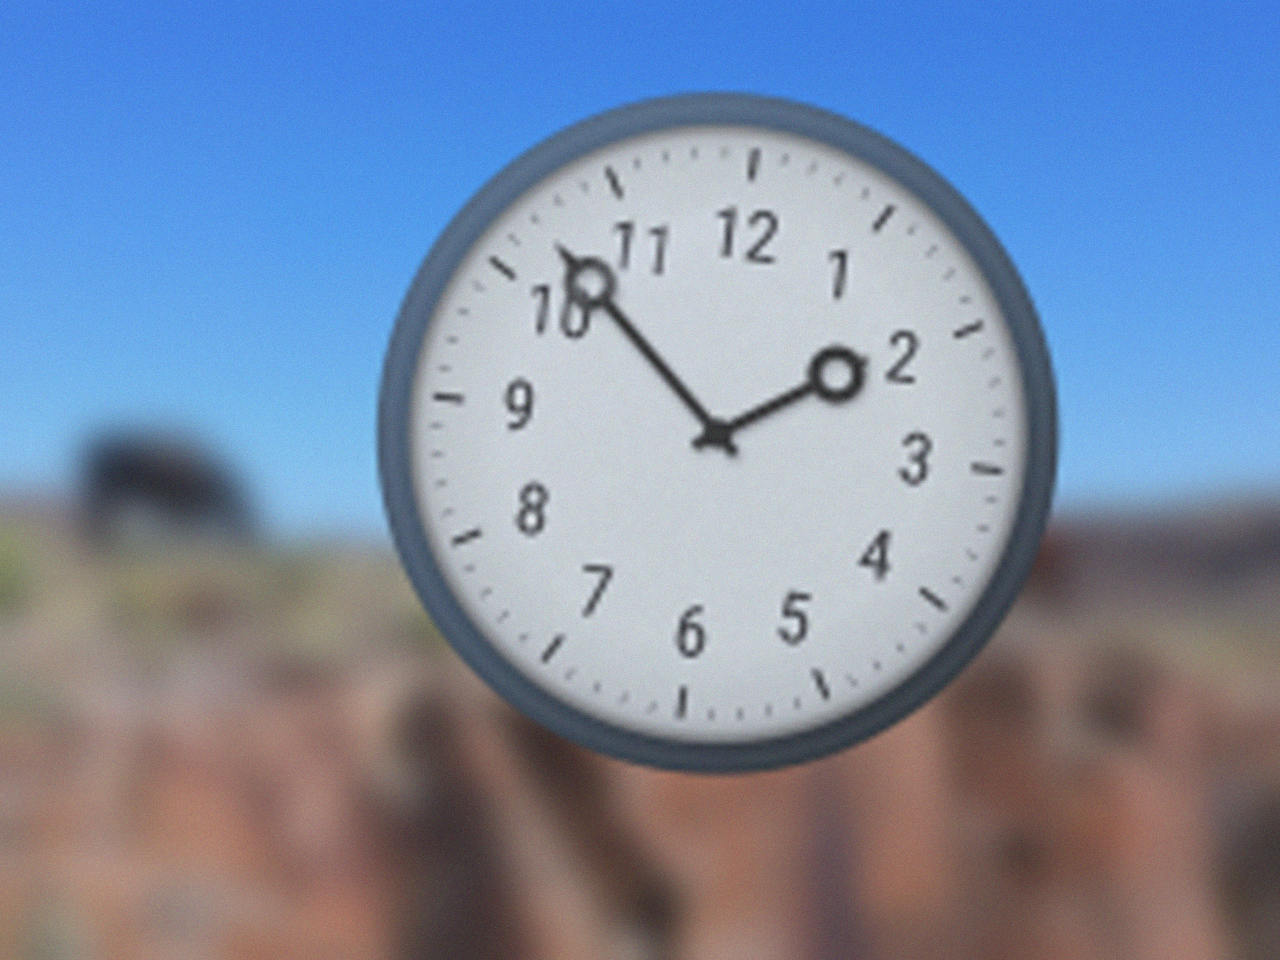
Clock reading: 1h52
